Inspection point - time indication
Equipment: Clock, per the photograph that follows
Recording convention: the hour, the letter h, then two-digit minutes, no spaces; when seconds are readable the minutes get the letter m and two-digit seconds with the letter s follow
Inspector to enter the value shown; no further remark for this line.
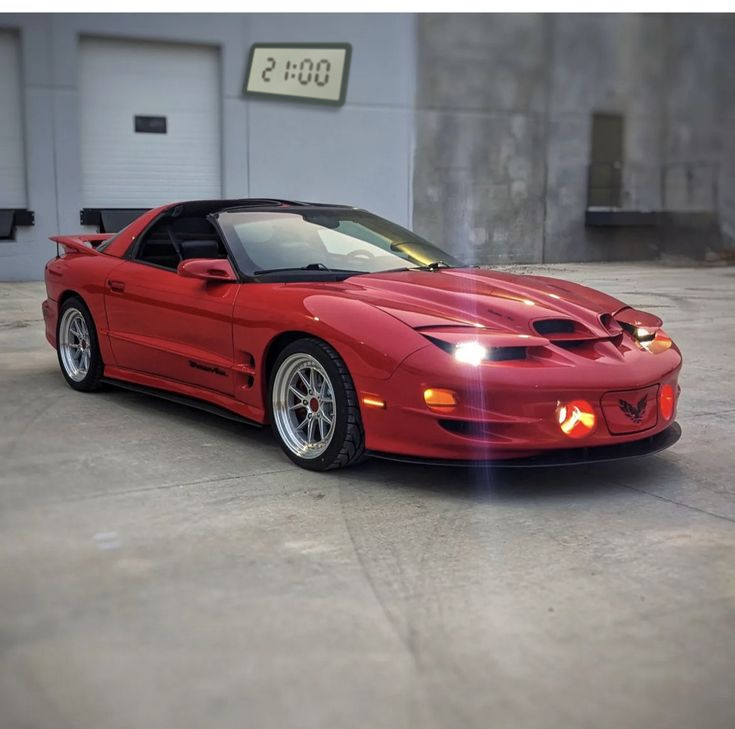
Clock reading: 21h00
